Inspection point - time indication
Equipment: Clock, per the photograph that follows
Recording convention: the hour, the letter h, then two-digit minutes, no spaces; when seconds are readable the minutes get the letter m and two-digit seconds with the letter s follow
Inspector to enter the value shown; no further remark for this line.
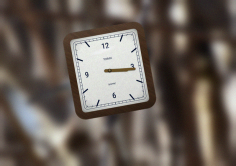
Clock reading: 3h16
